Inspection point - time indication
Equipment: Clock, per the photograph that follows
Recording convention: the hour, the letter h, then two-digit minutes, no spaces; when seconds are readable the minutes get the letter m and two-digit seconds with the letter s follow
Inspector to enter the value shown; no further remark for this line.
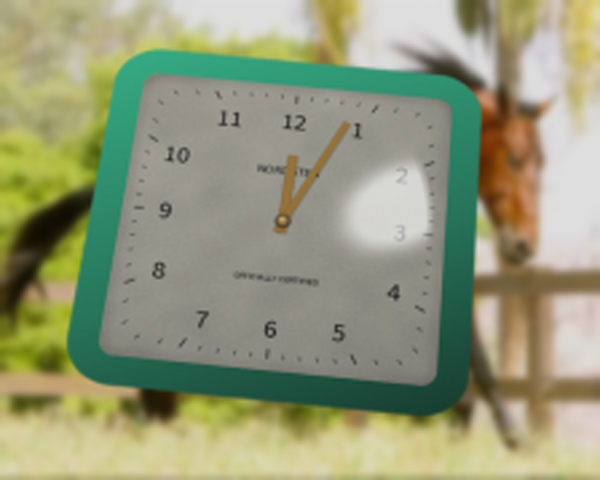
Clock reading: 12h04
